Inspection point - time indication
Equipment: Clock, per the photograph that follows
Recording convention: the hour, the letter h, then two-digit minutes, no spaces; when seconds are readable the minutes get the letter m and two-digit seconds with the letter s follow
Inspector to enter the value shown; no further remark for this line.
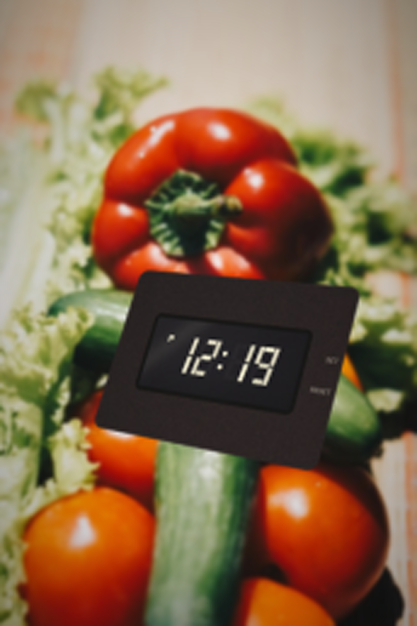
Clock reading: 12h19
